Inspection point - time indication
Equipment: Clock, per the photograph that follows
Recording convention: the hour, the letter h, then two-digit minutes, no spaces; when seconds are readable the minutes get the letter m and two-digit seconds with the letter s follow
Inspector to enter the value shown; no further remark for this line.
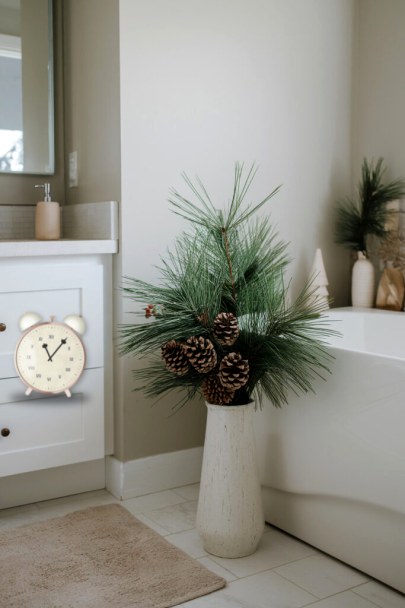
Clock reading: 11h06
